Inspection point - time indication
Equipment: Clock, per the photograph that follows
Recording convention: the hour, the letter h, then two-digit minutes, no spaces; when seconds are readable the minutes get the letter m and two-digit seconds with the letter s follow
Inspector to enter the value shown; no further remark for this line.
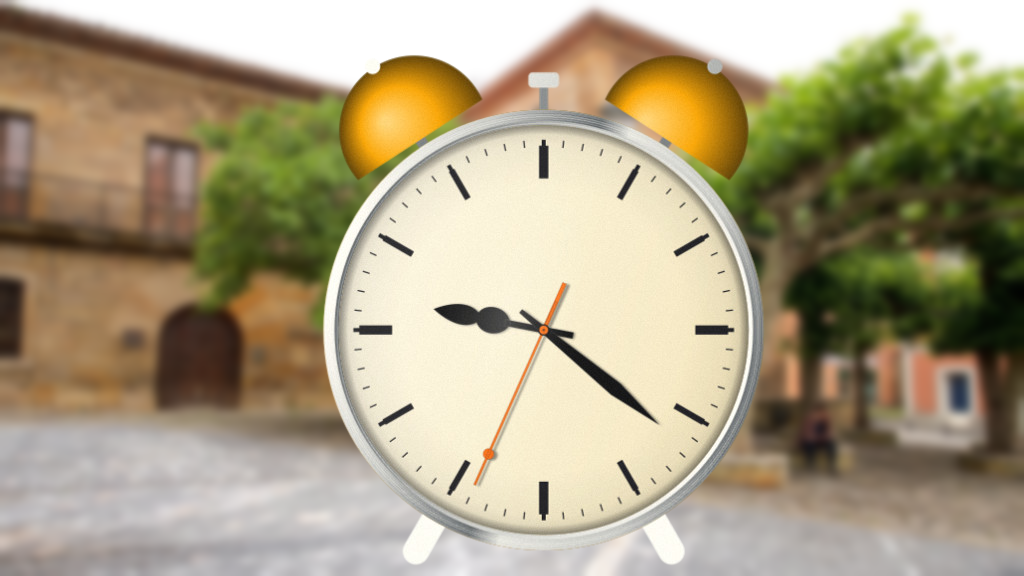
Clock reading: 9h21m34s
